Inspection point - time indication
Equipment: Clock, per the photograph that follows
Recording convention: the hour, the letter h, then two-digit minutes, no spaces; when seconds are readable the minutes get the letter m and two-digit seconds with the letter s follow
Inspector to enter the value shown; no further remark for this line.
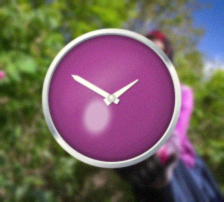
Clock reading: 1h50
